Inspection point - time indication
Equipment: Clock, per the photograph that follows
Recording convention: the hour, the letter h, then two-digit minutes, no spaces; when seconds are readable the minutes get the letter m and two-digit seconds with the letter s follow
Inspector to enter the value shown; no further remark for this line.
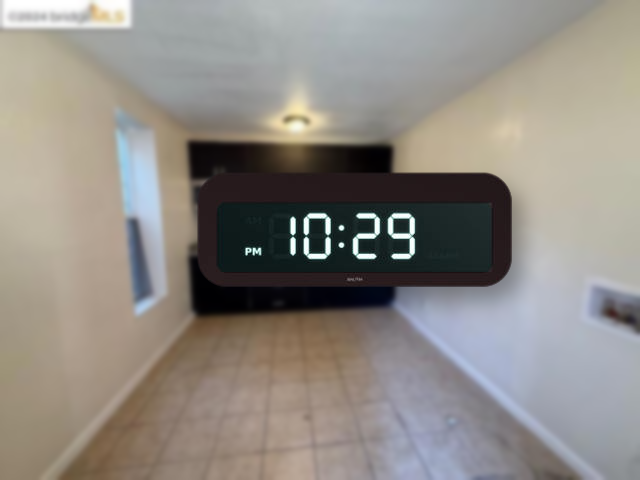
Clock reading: 10h29
